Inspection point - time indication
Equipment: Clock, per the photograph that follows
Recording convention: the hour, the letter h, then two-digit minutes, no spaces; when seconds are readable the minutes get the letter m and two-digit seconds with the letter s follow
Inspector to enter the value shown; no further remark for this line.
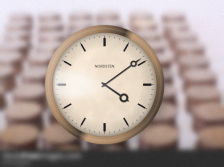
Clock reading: 4h09
